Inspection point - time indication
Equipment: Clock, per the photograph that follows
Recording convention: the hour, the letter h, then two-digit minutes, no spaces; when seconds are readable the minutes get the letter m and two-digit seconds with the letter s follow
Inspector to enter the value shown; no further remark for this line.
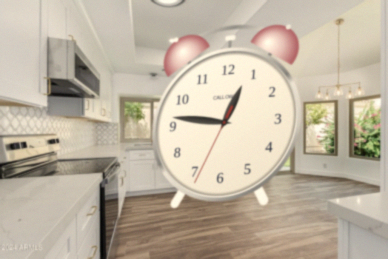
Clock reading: 12h46m34s
